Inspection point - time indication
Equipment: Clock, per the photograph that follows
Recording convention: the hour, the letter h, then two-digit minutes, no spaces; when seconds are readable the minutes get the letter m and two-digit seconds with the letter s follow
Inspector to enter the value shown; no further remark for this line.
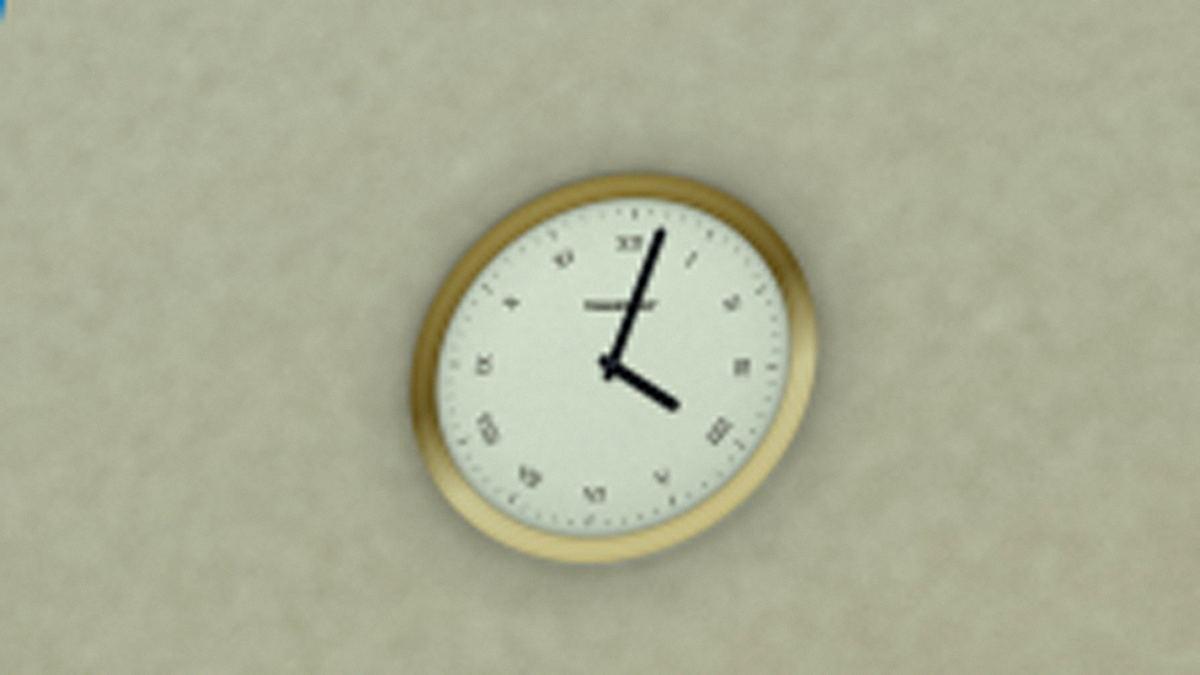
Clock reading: 4h02
